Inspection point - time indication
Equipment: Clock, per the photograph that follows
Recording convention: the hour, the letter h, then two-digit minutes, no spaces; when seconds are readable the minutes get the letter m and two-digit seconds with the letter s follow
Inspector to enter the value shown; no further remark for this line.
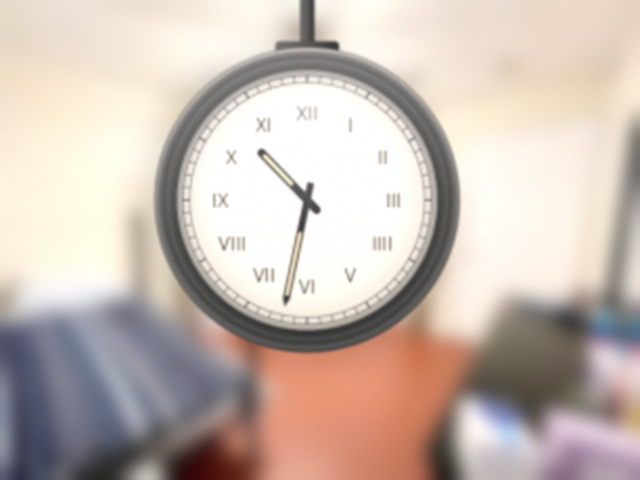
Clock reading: 10h32
